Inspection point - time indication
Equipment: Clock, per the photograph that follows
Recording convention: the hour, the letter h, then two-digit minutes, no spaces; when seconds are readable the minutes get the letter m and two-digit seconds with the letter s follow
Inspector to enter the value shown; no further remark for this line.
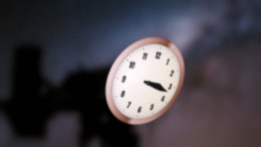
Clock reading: 3h17
